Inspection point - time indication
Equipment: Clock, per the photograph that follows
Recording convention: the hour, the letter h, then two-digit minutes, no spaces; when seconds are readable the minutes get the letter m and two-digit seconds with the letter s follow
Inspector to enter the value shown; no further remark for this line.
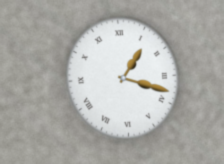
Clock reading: 1h18
